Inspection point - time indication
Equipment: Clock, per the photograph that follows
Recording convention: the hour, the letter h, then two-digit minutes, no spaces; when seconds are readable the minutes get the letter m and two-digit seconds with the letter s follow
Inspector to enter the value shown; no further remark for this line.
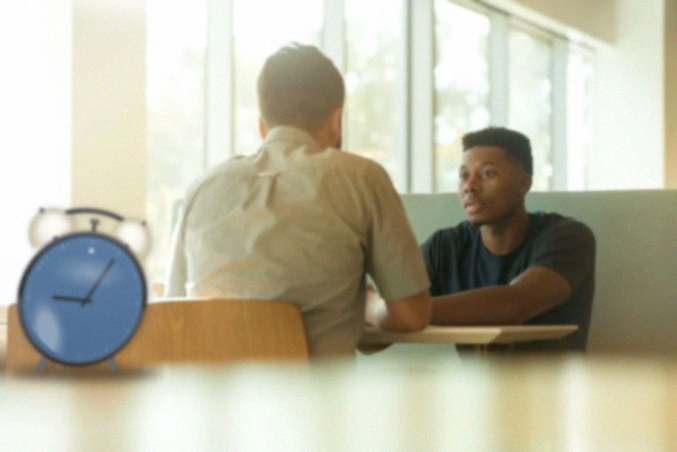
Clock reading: 9h05
